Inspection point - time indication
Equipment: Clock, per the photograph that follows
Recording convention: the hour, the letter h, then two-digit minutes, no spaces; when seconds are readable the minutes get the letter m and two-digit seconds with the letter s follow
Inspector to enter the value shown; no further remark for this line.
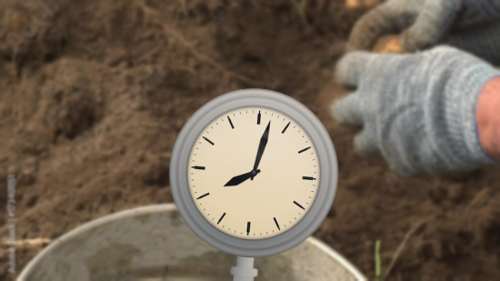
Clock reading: 8h02
